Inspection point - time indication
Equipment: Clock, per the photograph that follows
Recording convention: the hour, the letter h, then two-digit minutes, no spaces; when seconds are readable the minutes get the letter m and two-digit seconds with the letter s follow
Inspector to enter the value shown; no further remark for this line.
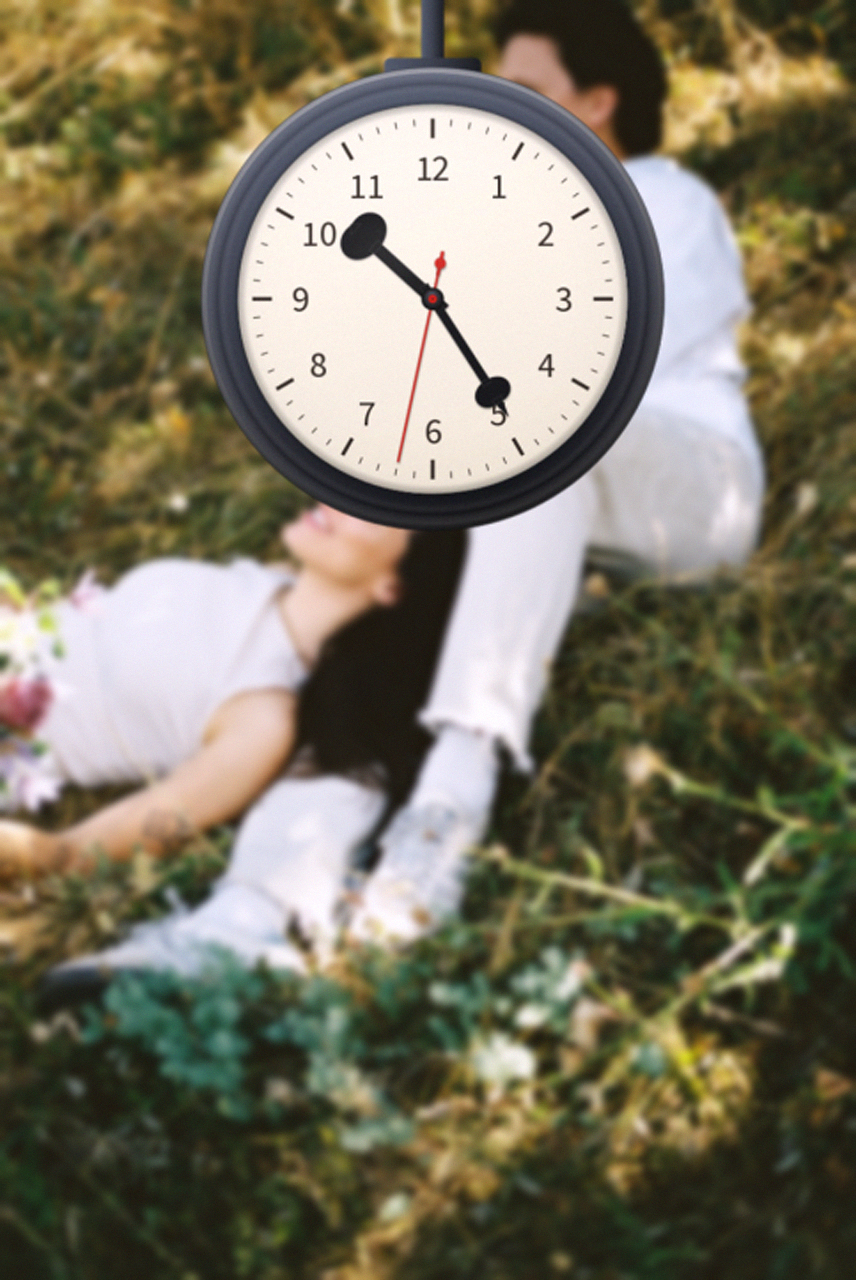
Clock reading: 10h24m32s
